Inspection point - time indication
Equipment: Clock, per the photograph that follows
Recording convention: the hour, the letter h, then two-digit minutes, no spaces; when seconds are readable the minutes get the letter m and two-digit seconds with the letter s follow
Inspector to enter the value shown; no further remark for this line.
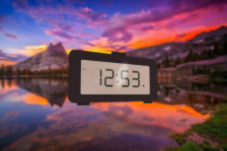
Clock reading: 12h53
